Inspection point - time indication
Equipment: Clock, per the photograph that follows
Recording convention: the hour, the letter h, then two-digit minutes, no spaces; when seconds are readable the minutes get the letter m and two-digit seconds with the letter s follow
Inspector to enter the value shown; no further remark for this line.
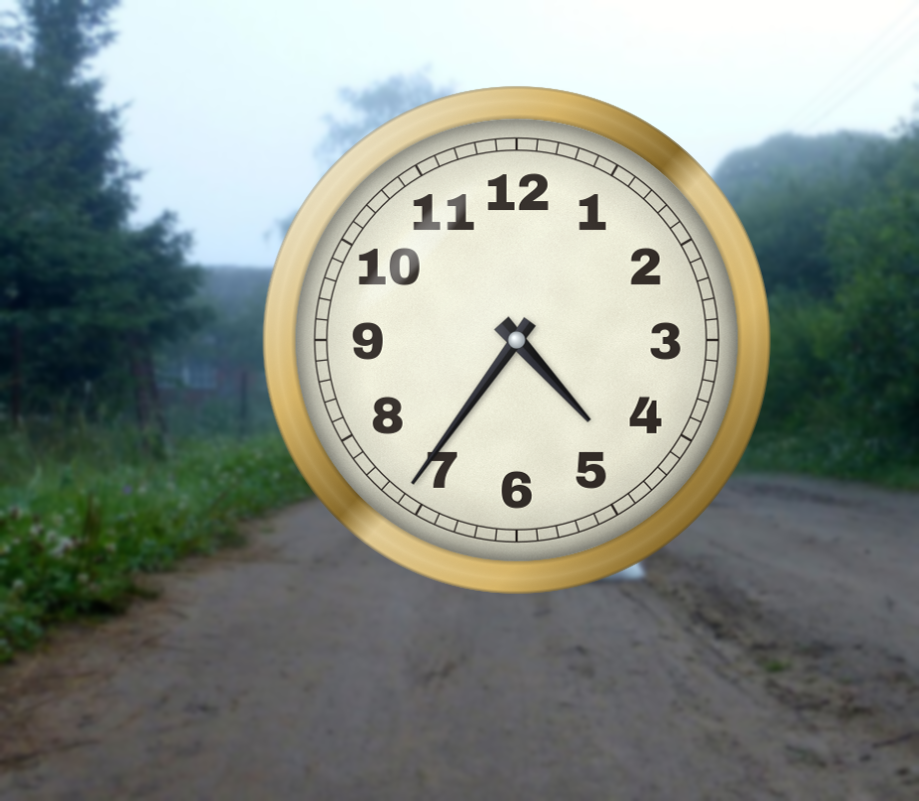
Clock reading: 4h36
